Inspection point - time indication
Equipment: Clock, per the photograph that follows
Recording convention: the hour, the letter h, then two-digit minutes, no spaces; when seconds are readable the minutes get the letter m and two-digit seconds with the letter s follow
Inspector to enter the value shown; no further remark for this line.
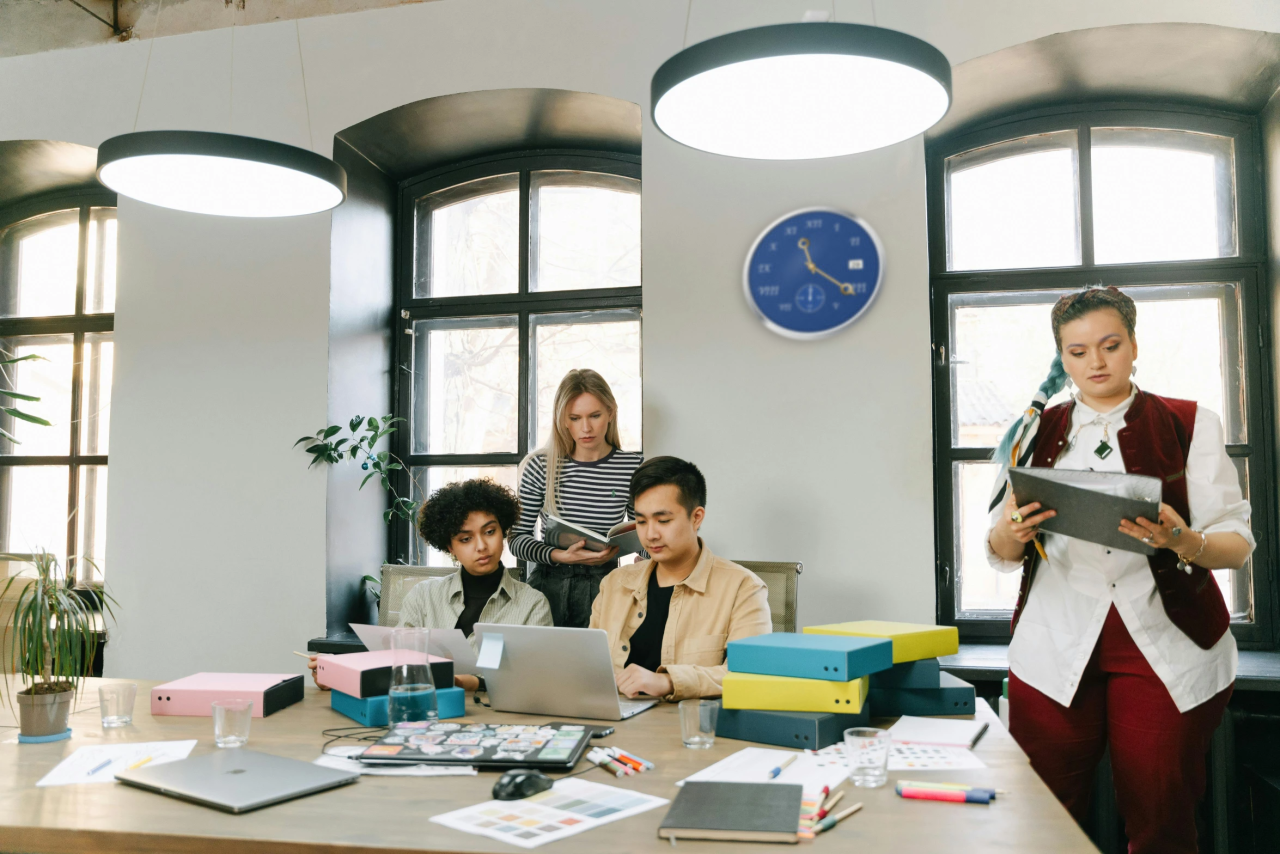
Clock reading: 11h21
